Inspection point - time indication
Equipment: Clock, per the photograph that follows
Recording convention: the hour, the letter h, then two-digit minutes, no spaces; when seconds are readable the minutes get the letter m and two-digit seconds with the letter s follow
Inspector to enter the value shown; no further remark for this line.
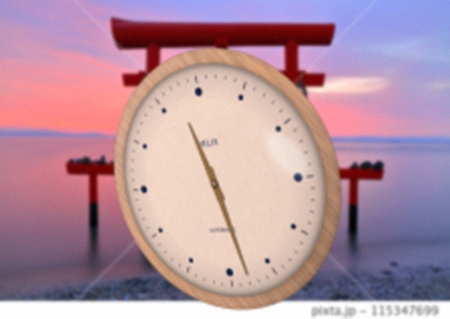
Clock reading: 11h28
